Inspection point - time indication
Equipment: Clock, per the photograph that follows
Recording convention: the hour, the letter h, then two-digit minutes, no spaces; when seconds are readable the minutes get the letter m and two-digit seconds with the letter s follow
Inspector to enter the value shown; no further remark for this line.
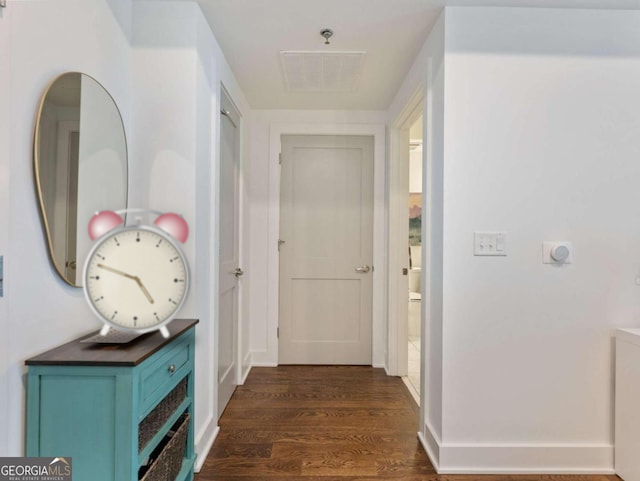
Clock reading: 4h48
